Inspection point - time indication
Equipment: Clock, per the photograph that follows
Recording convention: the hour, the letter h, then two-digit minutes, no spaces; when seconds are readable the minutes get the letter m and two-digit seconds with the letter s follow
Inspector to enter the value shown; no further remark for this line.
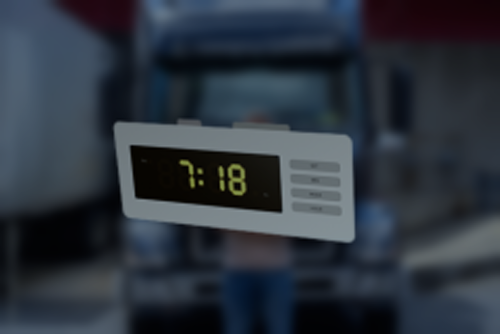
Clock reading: 7h18
